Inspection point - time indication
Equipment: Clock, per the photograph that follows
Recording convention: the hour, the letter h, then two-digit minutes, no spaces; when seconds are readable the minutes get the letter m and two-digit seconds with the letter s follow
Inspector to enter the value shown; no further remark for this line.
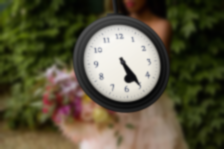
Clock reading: 5h25
